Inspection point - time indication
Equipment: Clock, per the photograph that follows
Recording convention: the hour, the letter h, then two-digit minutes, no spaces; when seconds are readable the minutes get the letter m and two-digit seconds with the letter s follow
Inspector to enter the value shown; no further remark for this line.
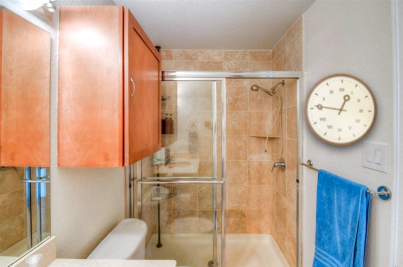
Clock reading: 12h46
